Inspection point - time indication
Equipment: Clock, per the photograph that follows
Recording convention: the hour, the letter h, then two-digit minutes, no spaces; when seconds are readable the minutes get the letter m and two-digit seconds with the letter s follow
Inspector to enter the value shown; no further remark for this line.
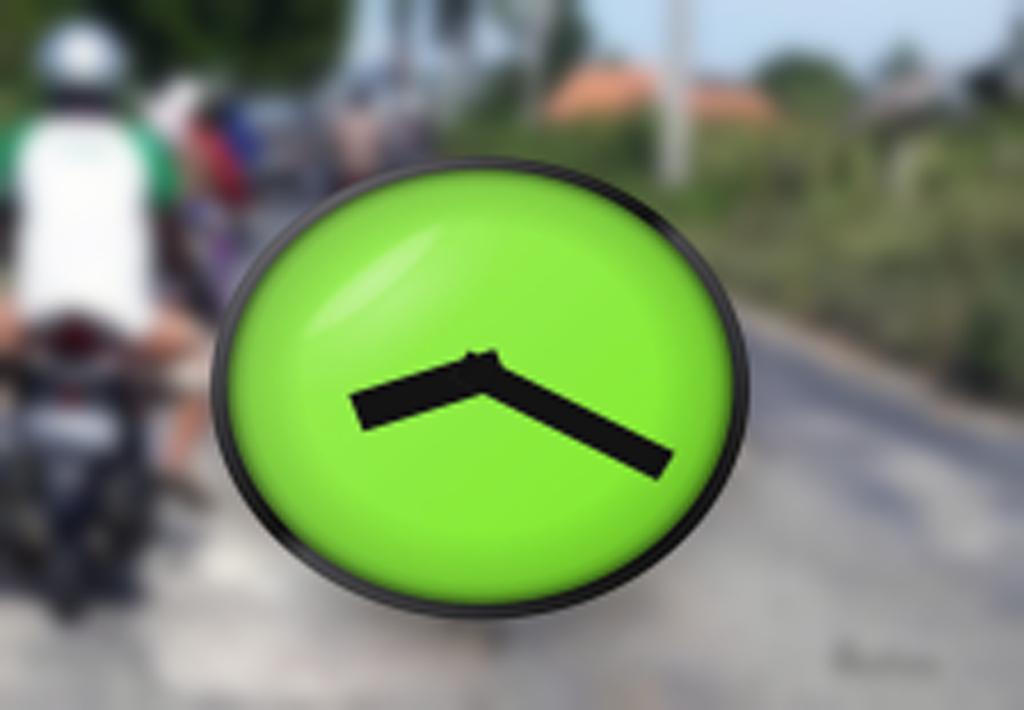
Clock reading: 8h20
